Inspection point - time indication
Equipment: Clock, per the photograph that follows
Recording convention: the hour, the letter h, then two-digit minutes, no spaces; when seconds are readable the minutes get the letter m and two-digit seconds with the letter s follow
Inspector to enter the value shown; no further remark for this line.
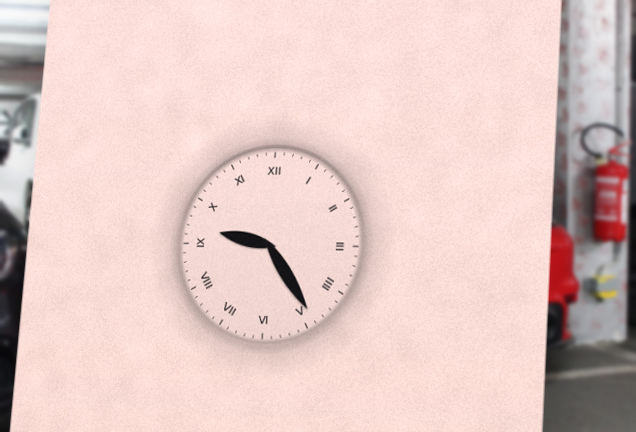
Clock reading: 9h24
